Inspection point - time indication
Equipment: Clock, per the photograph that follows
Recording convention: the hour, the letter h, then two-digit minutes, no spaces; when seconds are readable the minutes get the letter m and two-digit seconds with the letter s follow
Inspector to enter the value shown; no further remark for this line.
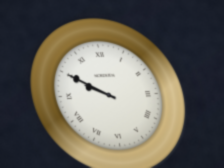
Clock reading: 9h50
